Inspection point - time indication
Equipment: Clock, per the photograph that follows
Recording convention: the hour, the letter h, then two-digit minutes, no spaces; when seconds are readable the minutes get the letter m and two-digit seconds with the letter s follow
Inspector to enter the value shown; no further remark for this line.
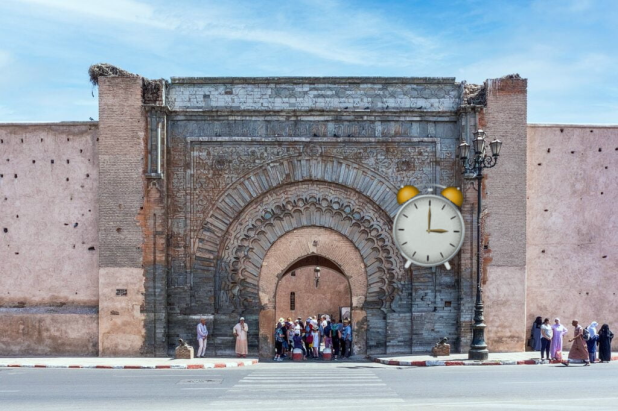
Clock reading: 3h00
